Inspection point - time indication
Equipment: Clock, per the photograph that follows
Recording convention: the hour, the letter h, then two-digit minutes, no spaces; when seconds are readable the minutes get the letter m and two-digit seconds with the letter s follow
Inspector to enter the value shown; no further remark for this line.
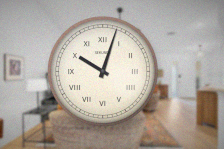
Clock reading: 10h03
